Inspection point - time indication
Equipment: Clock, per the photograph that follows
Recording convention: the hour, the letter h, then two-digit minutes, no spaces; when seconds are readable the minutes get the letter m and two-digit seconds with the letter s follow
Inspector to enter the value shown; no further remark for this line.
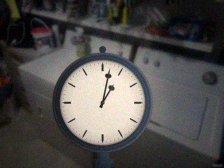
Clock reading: 1h02
